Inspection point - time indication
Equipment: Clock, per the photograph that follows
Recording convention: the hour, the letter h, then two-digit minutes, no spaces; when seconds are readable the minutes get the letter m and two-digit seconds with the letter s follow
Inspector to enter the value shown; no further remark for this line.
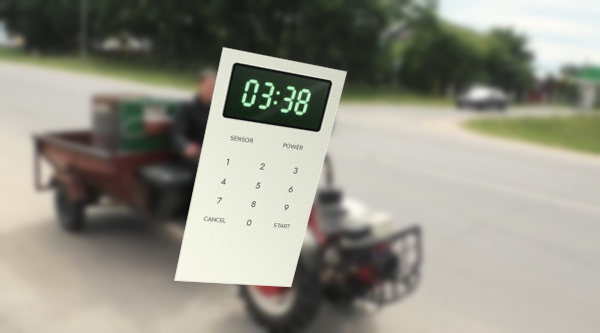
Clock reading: 3h38
